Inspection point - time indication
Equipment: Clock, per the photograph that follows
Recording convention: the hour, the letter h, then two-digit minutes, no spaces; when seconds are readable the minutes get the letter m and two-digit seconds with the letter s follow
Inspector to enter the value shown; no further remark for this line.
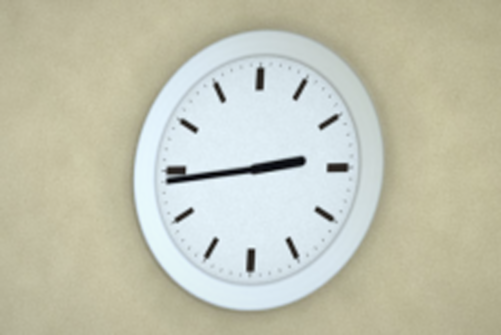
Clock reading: 2h44
